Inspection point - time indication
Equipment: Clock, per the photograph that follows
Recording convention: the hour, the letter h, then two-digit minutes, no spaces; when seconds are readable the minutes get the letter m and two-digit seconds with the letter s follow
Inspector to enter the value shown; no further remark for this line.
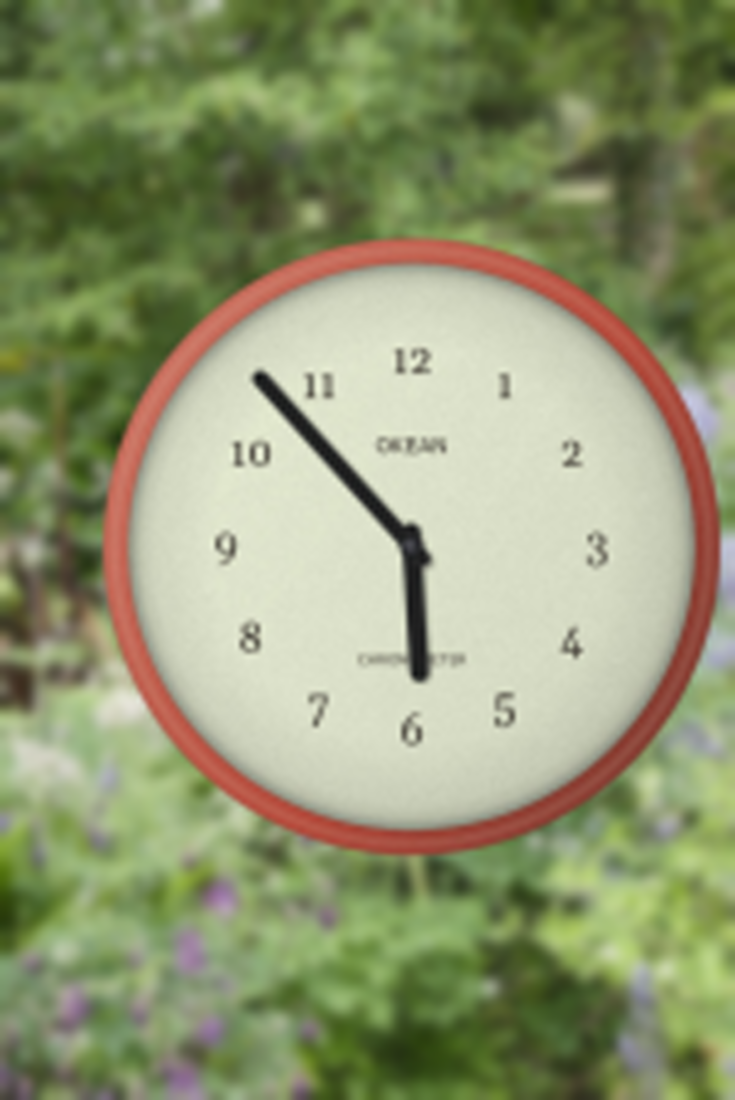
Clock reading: 5h53
